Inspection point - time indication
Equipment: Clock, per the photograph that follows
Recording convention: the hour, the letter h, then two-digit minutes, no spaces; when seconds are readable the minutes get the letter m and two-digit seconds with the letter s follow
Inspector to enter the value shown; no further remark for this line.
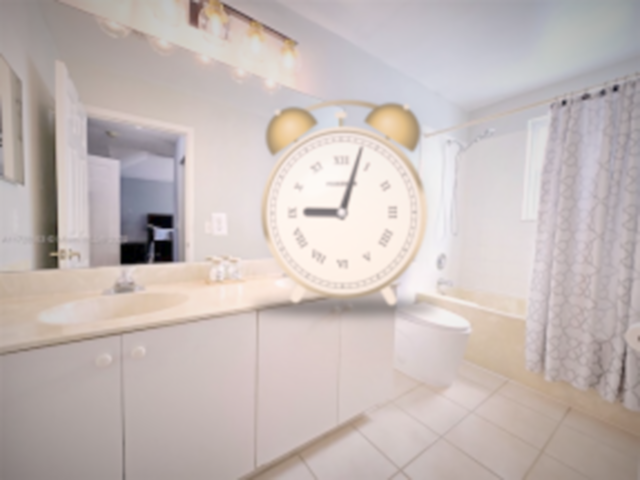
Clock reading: 9h03
